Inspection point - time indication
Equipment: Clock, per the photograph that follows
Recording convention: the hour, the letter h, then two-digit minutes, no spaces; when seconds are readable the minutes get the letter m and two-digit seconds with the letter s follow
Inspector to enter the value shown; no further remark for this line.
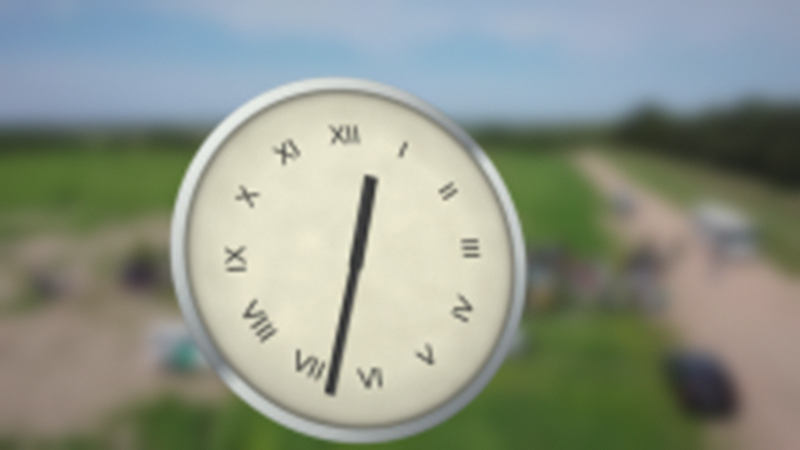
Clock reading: 12h33
